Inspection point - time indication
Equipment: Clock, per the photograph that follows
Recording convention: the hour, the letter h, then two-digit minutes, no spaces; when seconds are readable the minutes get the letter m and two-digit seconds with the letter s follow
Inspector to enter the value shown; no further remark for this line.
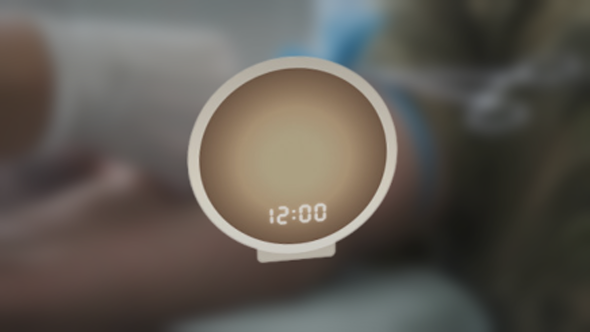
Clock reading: 12h00
